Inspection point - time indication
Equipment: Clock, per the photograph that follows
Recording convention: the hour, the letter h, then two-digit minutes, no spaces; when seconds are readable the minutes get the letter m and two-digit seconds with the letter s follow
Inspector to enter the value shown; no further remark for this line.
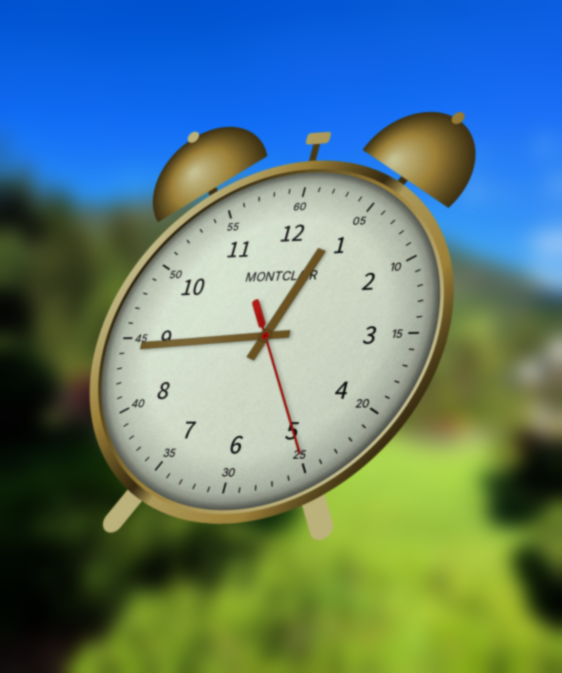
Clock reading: 12h44m25s
